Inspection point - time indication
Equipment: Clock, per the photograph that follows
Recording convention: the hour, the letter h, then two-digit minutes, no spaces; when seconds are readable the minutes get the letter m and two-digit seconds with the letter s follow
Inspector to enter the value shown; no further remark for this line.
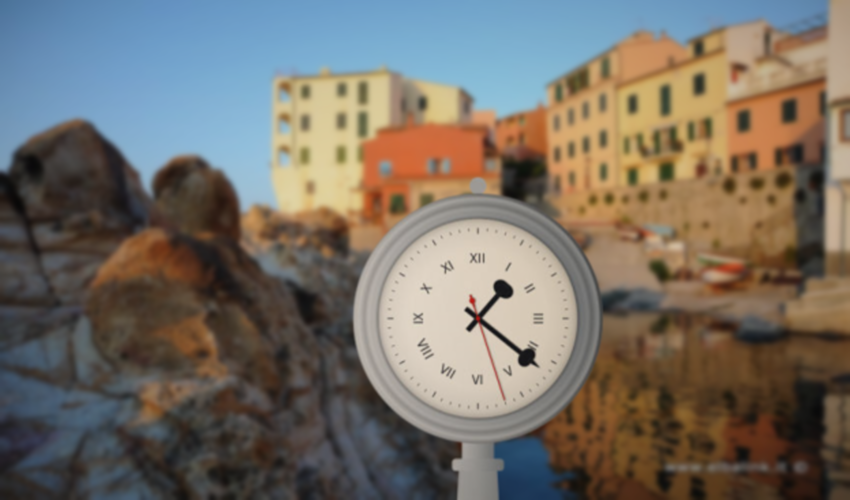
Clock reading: 1h21m27s
